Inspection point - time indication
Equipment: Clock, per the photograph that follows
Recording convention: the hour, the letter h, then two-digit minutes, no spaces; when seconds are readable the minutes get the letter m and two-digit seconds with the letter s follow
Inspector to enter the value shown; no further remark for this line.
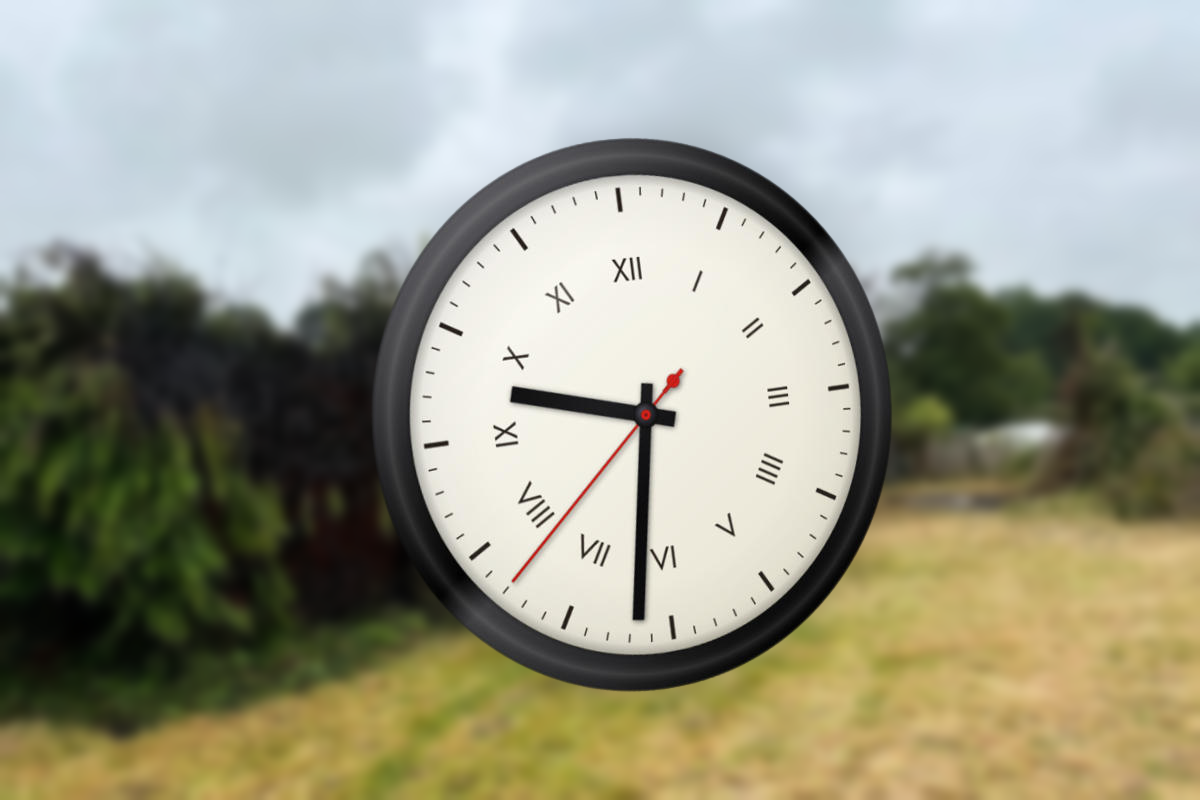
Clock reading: 9h31m38s
